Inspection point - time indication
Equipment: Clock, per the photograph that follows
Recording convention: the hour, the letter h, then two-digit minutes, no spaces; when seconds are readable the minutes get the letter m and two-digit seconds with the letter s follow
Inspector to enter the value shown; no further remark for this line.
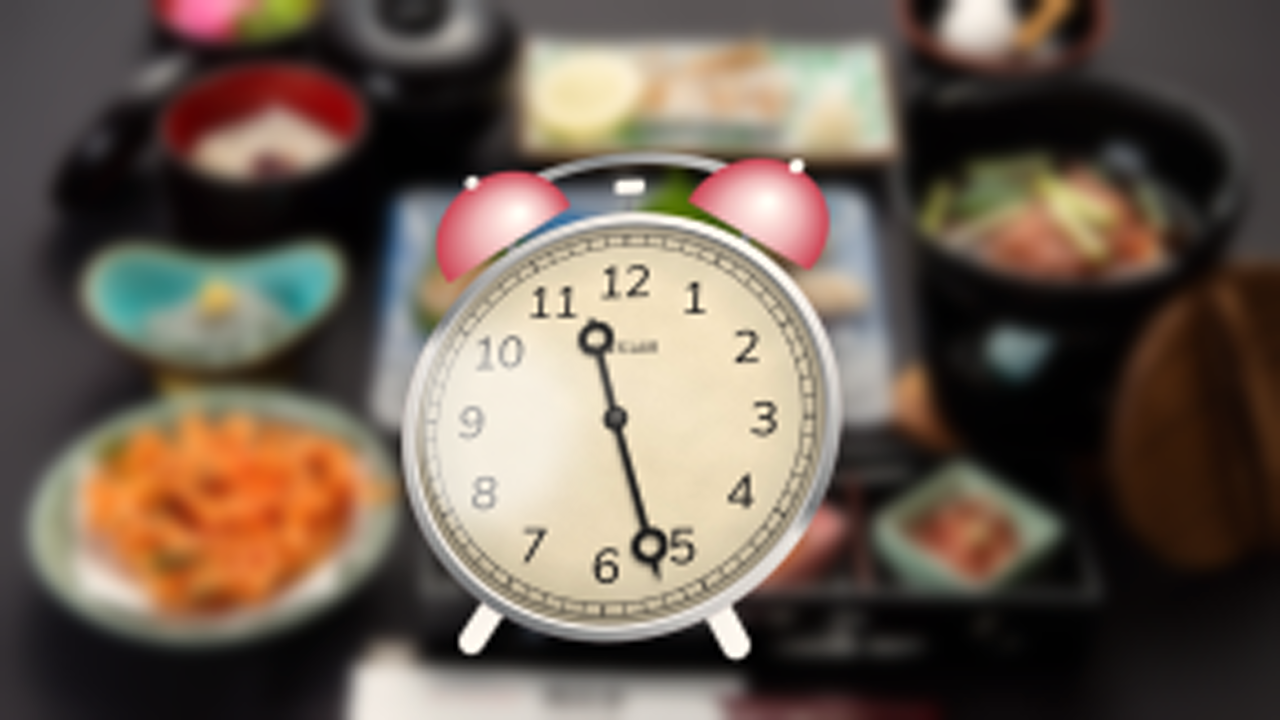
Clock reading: 11h27
